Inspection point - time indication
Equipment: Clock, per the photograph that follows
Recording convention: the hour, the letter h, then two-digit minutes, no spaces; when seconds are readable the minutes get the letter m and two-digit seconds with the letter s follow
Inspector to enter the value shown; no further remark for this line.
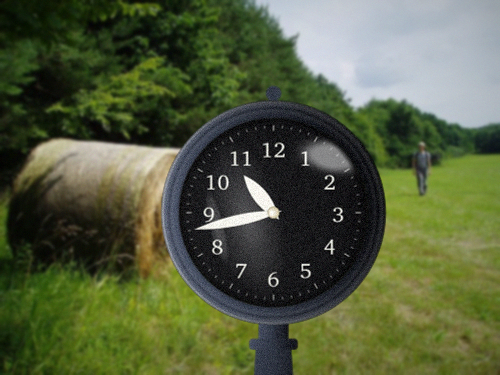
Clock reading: 10h43
